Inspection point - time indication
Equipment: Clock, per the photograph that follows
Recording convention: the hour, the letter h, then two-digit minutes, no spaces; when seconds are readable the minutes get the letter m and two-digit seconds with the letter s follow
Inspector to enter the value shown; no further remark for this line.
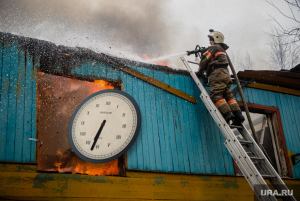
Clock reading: 6h32
